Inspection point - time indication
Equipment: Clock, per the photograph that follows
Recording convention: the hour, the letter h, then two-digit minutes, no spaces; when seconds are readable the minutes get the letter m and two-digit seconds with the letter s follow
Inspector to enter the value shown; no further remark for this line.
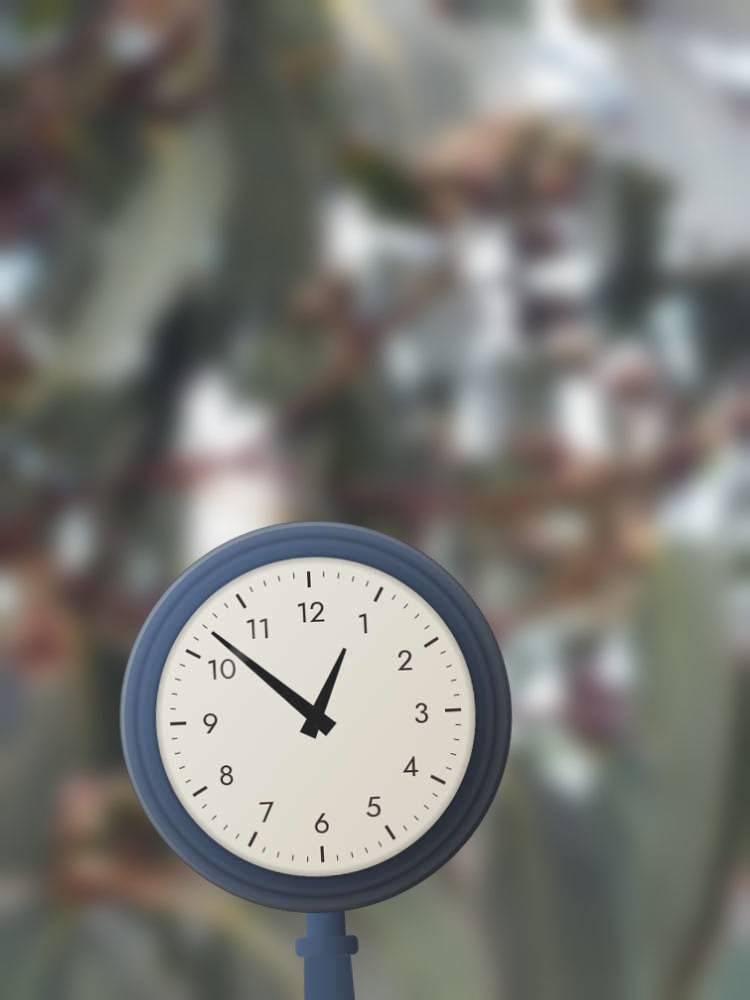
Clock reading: 12h52
